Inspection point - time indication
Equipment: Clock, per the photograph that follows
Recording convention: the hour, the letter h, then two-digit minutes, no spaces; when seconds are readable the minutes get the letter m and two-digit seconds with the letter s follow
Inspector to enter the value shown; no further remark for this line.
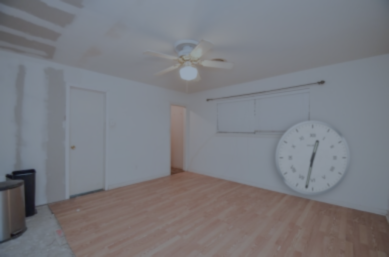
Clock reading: 12h32
